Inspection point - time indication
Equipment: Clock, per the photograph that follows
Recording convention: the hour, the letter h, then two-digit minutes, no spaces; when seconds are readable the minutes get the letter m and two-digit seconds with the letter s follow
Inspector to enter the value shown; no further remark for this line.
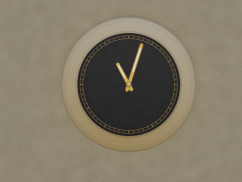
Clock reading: 11h03
